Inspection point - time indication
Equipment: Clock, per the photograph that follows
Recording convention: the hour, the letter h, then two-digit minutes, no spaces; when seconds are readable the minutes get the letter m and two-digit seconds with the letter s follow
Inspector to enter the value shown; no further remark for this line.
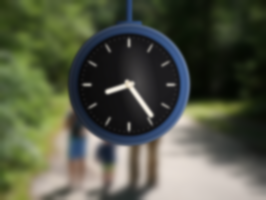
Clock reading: 8h24
